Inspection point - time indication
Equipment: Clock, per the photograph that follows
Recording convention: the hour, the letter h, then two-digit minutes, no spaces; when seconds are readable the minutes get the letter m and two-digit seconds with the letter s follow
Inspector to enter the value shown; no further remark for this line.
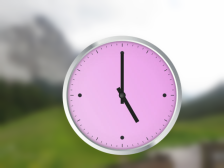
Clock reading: 5h00
